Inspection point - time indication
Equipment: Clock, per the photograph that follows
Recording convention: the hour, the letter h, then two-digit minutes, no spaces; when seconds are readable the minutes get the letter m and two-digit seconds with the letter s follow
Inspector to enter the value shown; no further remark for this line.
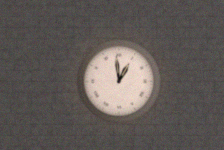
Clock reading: 12h59
